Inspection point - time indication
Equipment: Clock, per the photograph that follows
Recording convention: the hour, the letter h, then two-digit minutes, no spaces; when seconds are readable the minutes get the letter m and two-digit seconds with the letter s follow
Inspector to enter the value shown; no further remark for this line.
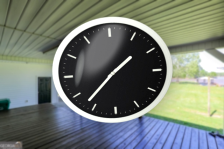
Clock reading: 1h37
